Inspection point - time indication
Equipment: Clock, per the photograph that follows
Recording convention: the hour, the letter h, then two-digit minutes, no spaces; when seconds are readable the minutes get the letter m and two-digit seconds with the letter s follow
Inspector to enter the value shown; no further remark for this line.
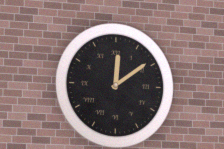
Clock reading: 12h09
